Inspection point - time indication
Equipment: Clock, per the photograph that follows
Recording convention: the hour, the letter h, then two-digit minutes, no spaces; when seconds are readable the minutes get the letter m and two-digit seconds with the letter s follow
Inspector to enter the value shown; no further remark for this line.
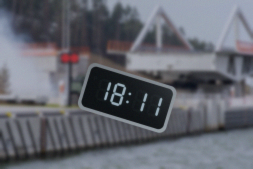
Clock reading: 18h11
